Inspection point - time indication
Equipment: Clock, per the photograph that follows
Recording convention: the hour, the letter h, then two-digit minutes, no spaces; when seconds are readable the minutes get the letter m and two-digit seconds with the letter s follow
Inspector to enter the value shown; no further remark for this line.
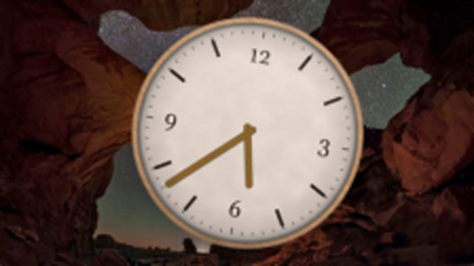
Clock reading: 5h38
